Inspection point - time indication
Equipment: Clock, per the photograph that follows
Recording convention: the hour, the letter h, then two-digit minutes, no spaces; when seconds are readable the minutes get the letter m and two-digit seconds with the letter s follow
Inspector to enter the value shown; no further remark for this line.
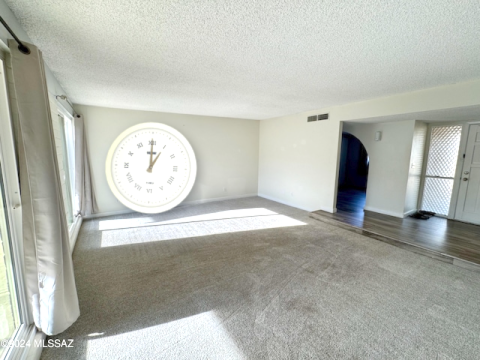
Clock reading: 1h00
